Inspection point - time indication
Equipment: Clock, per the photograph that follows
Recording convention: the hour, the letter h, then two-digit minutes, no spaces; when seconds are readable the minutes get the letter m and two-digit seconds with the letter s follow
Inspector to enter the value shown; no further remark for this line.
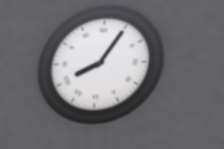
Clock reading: 8h05
